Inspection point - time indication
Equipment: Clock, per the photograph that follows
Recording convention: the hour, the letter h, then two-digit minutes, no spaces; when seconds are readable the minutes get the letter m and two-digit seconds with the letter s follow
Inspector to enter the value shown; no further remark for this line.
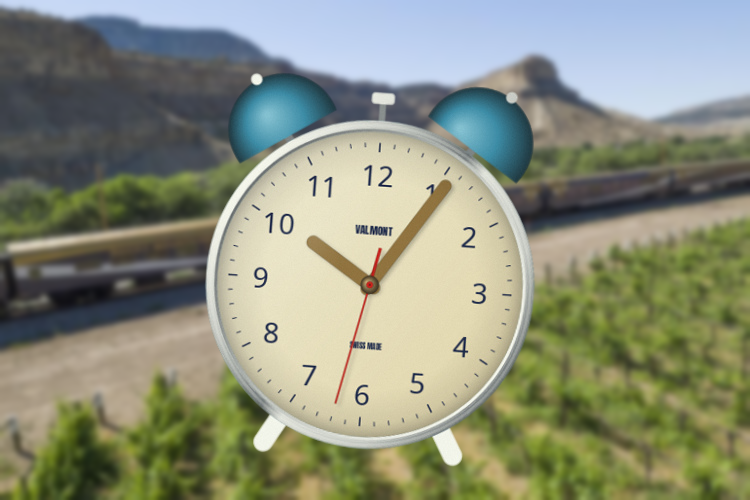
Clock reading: 10h05m32s
